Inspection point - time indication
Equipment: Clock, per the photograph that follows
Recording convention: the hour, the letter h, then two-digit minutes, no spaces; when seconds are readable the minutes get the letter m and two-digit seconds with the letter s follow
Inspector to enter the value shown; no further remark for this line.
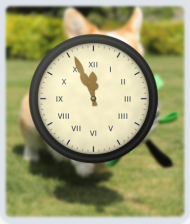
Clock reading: 11h56
